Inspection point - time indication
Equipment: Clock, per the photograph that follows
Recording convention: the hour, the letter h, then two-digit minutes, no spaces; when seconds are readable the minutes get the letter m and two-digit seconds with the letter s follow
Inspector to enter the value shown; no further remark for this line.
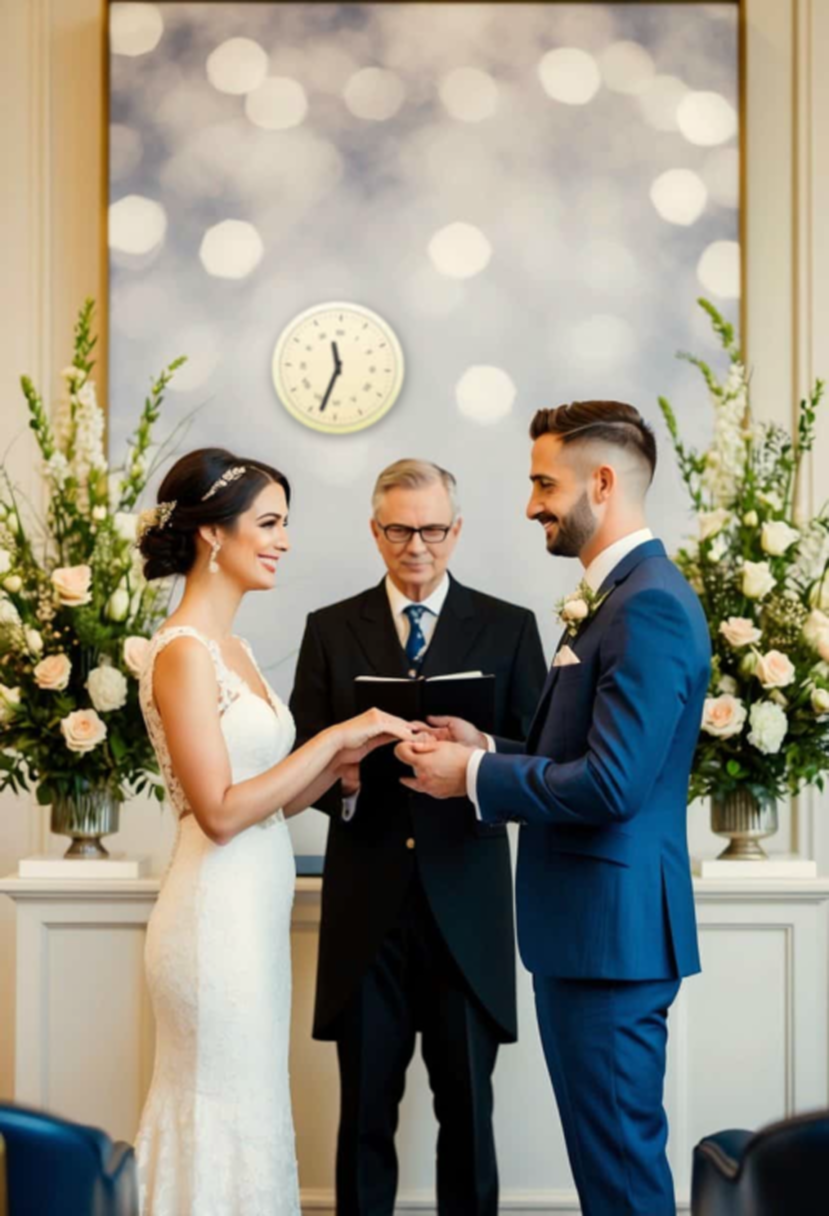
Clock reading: 11h33
